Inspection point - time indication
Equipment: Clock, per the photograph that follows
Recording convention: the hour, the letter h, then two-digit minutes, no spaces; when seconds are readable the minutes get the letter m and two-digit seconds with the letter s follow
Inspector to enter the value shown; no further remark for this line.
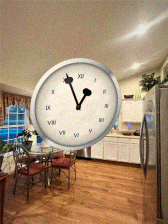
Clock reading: 12h56
